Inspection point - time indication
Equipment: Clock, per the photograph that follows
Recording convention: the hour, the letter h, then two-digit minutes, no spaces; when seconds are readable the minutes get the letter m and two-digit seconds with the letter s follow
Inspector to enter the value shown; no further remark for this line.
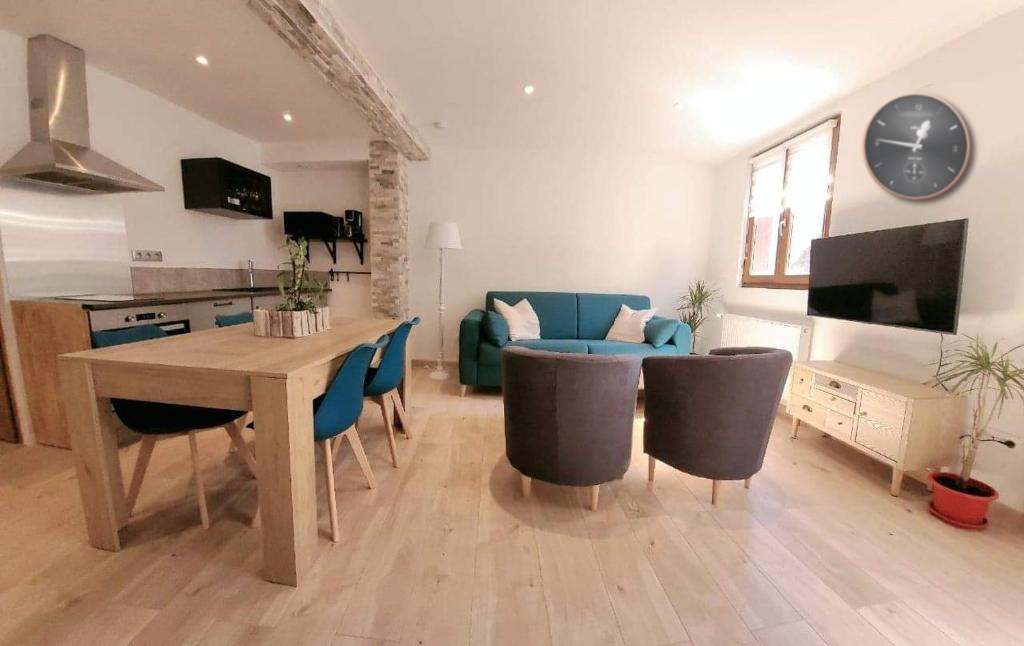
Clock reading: 12h46
